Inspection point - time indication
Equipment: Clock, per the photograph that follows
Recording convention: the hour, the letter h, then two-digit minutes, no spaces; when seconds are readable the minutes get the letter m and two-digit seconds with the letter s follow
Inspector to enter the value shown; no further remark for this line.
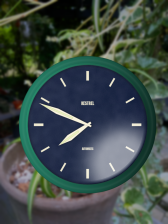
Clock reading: 7h49
